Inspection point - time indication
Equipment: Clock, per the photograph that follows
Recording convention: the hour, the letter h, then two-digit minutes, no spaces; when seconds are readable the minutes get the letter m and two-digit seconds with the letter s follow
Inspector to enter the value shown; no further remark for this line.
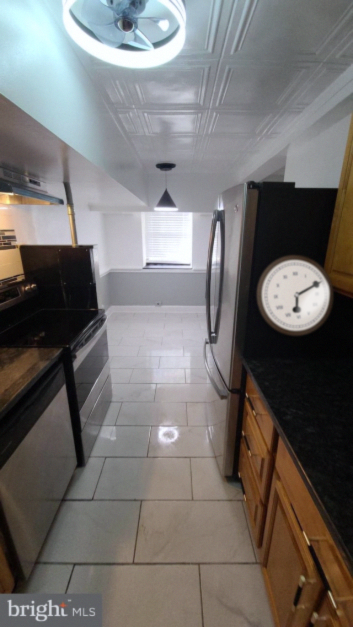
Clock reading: 6h11
